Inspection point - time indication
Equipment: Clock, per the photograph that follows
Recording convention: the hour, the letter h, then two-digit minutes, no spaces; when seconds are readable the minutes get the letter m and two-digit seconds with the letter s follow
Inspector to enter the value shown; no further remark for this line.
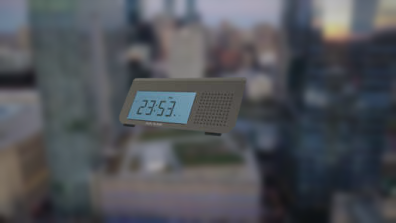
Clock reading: 23h53
